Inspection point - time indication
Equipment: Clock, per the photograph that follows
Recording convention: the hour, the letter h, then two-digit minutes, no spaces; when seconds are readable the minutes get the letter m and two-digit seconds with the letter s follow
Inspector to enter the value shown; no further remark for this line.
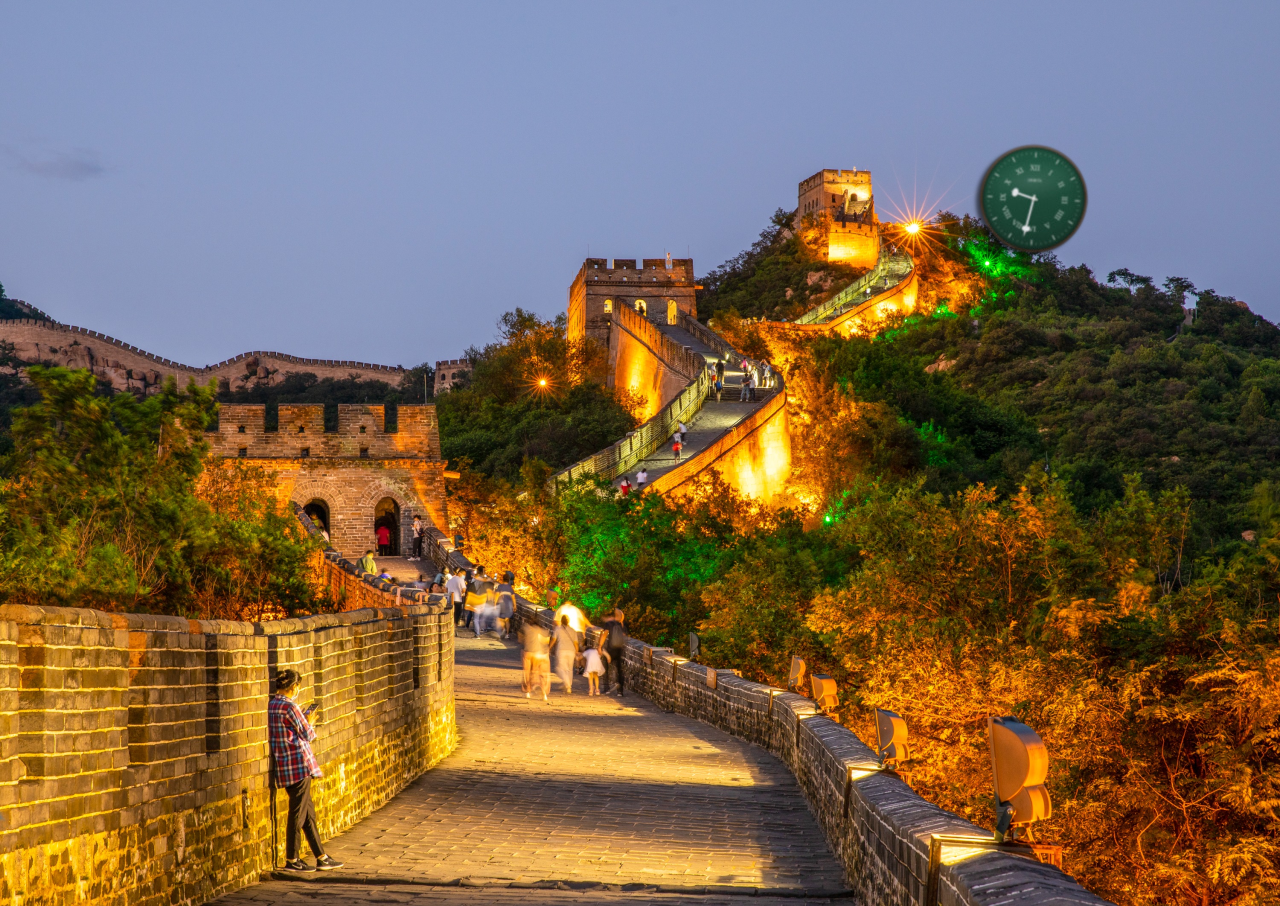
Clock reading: 9h32
